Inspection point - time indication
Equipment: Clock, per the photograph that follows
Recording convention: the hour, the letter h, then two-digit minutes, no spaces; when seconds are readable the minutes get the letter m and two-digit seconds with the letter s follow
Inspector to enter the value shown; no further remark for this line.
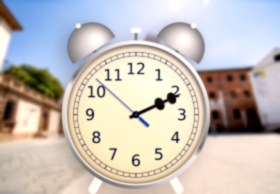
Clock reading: 2h10m52s
